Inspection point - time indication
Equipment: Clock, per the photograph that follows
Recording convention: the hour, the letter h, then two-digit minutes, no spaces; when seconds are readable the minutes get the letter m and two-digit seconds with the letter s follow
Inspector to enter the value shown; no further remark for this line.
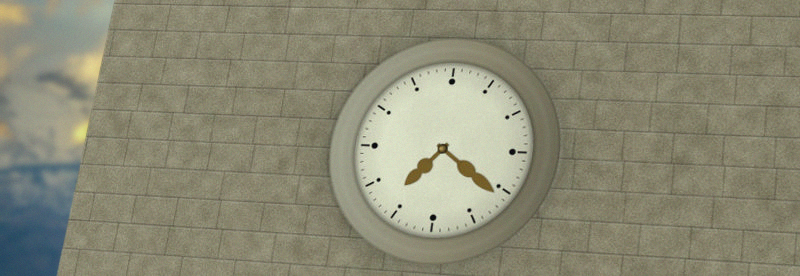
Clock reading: 7h21
